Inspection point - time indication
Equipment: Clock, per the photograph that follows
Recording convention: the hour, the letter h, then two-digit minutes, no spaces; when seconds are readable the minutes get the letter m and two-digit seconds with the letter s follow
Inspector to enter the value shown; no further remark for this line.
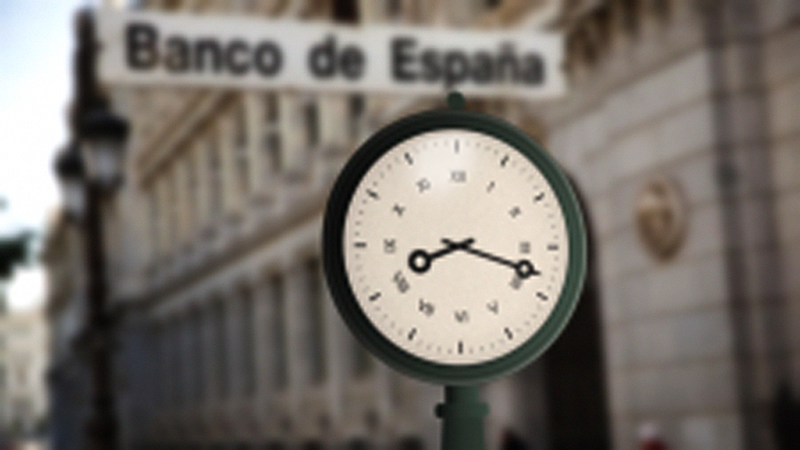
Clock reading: 8h18
